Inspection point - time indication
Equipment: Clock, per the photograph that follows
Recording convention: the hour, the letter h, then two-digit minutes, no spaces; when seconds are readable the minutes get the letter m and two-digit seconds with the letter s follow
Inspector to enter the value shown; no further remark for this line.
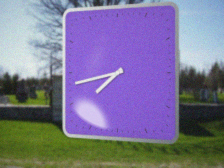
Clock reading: 7h43
